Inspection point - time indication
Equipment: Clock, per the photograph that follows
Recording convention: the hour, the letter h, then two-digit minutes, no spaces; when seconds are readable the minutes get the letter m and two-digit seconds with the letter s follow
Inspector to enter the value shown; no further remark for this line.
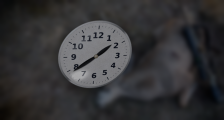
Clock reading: 1h39
